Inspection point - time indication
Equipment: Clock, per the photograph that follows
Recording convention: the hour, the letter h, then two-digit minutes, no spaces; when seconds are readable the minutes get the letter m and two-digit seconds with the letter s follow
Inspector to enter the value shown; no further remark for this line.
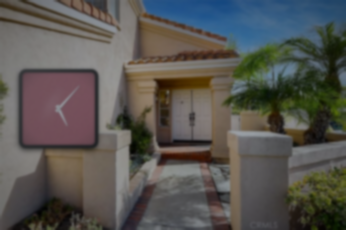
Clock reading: 5h07
